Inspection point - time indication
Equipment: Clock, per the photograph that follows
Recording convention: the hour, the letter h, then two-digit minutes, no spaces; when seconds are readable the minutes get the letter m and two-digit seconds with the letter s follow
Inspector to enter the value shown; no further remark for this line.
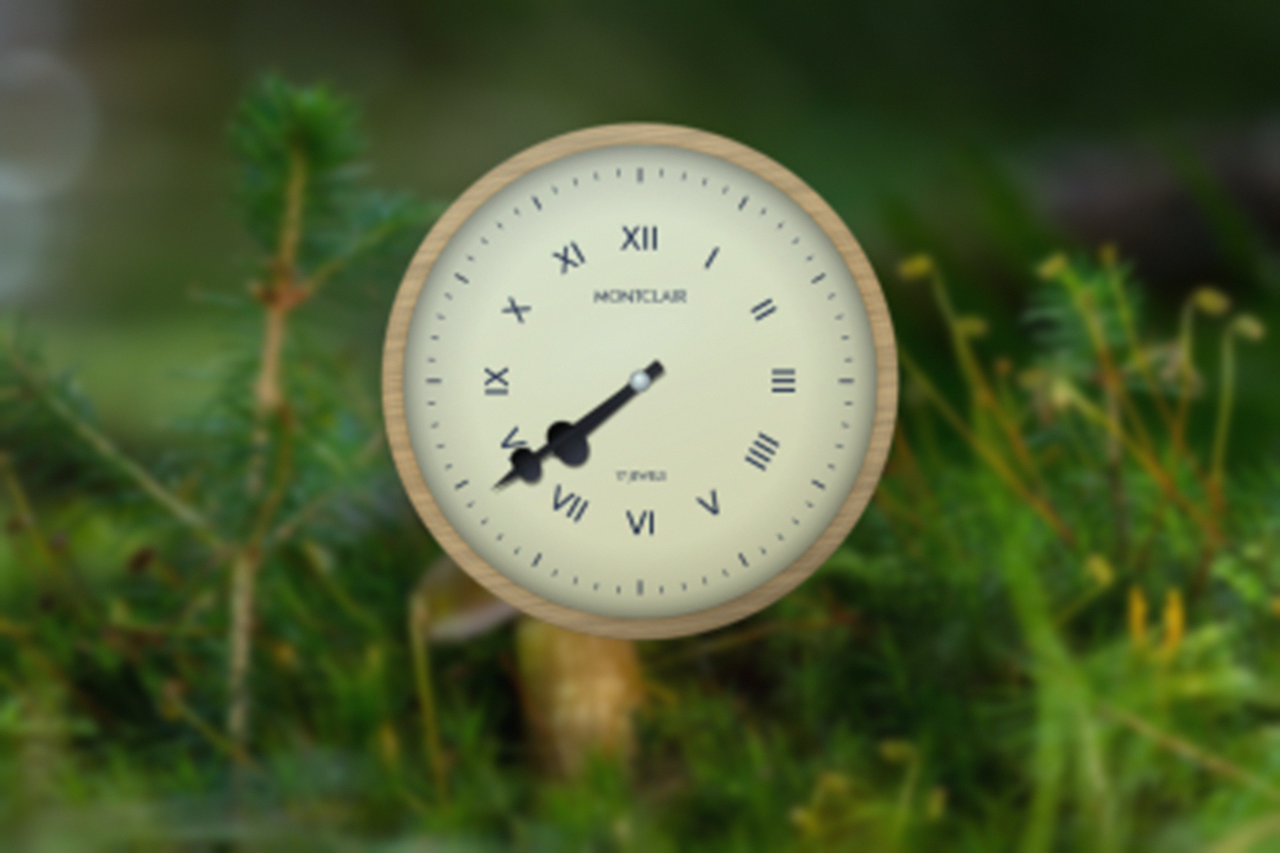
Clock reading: 7h39
